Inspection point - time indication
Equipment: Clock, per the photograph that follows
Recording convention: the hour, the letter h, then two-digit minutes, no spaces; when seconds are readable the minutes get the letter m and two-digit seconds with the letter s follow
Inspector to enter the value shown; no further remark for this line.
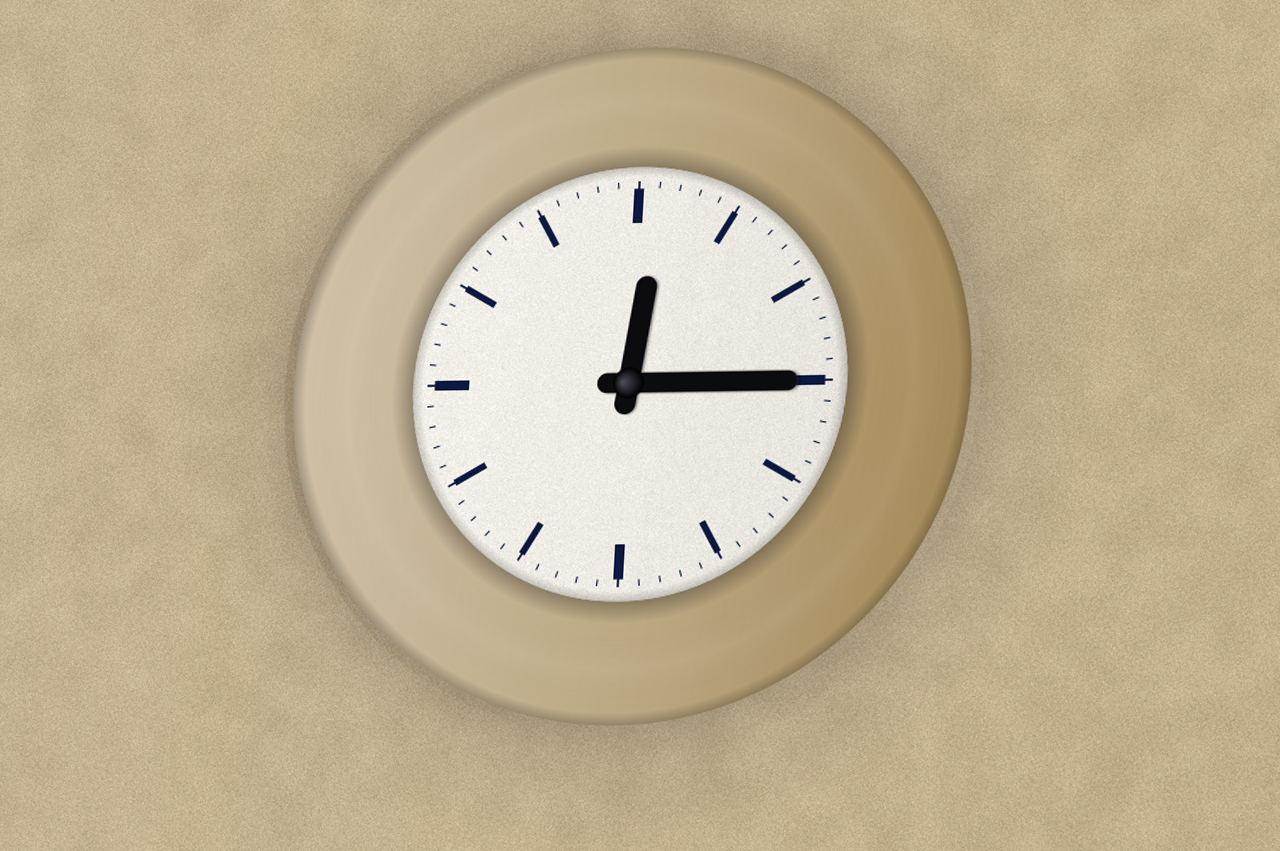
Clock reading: 12h15
